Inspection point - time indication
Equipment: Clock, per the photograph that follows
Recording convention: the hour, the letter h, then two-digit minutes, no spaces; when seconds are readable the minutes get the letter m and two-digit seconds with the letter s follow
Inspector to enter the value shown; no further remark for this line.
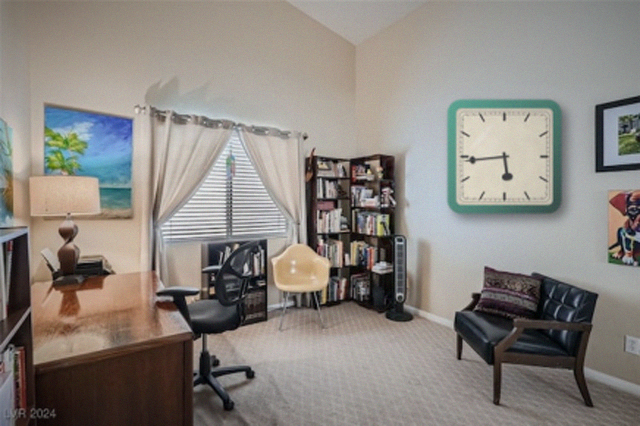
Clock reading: 5h44
